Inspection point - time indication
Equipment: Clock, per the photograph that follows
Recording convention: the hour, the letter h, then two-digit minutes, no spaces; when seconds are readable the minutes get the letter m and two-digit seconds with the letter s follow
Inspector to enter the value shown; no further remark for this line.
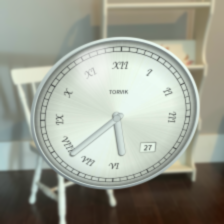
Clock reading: 5h38
